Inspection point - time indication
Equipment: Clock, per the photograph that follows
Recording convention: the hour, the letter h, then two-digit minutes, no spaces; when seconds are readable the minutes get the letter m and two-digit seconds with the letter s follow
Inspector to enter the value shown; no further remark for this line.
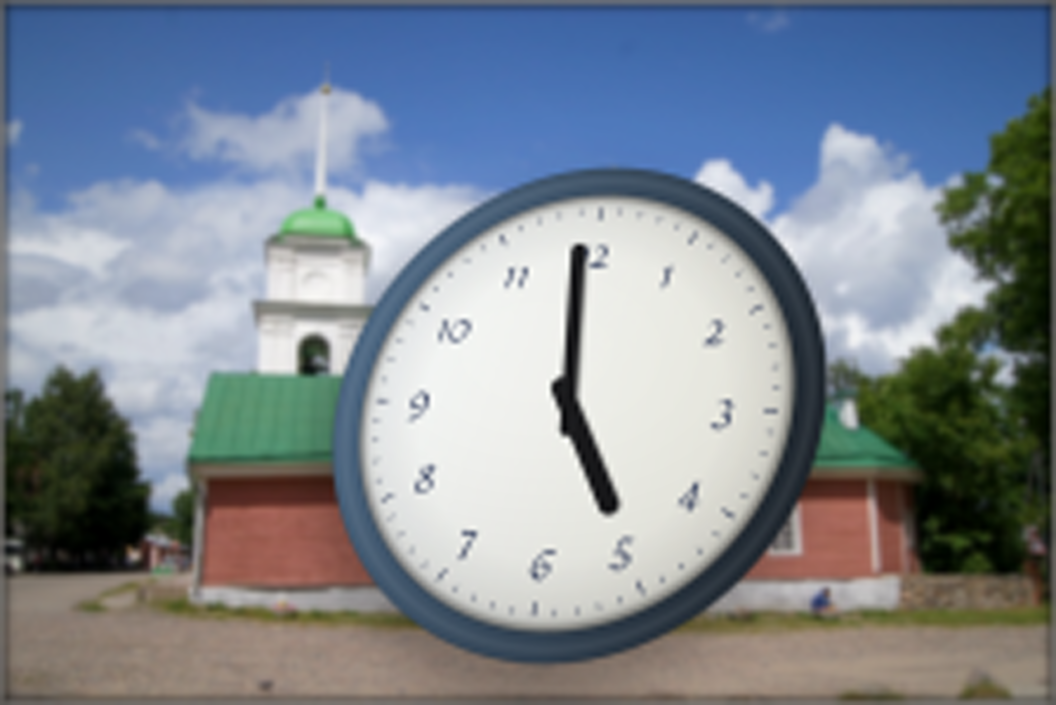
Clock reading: 4h59
